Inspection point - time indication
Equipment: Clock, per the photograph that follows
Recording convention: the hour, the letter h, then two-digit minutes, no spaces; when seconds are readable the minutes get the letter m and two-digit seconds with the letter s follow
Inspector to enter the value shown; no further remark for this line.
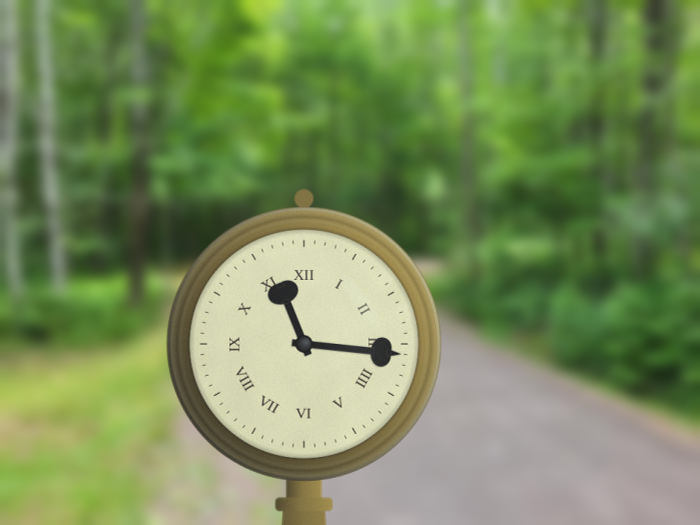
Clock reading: 11h16
